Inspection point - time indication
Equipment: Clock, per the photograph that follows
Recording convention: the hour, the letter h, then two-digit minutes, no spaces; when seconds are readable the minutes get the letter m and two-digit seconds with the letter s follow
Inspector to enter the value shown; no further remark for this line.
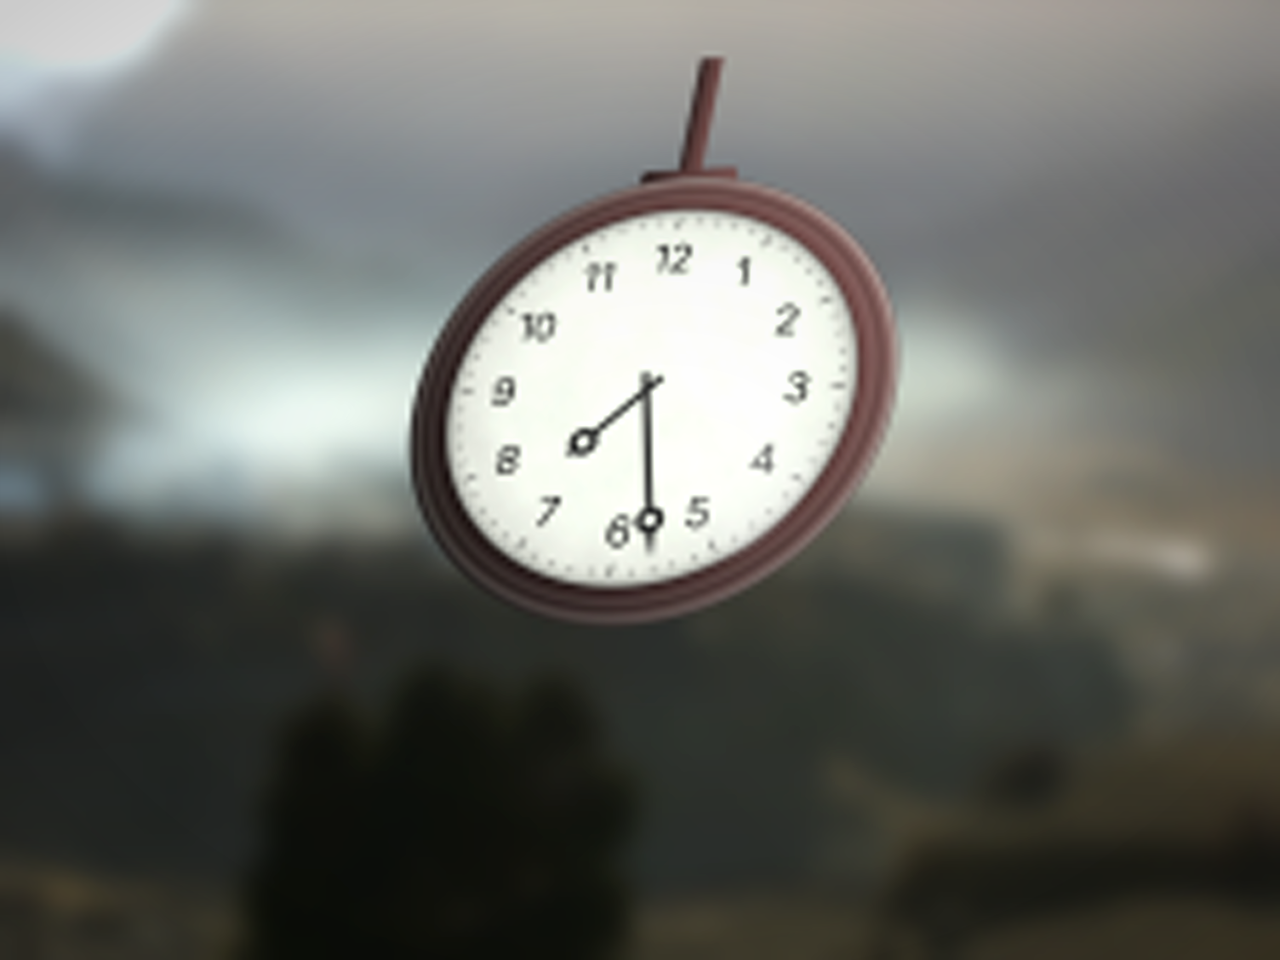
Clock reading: 7h28
